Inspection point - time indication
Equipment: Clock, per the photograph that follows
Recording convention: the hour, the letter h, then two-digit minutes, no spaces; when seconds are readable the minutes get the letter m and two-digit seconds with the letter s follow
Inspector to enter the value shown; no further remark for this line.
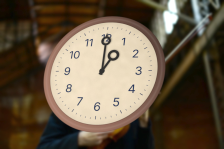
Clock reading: 1h00
